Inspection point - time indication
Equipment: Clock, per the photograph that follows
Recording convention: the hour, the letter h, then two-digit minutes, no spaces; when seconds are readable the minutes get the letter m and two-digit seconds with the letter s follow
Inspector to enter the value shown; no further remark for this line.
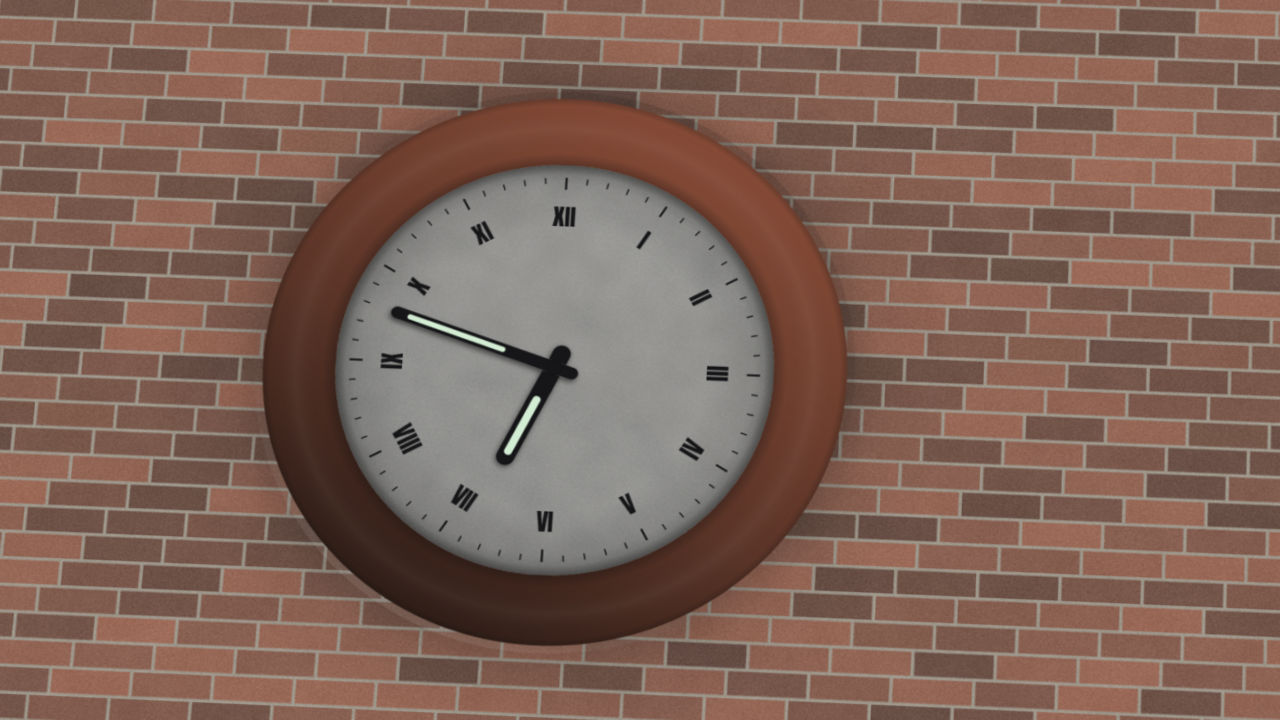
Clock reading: 6h48
